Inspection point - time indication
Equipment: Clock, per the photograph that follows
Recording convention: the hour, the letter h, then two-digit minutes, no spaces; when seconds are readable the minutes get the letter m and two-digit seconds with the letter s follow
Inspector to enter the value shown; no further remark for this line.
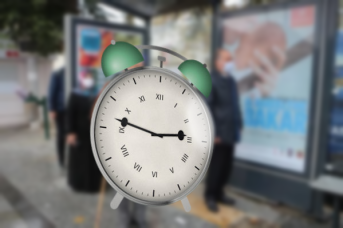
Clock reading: 2h47
